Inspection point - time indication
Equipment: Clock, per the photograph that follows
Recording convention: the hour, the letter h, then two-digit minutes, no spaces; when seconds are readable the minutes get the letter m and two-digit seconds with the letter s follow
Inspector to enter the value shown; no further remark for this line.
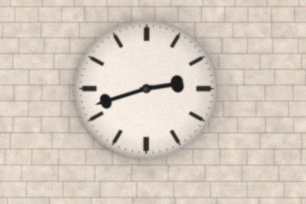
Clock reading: 2h42
